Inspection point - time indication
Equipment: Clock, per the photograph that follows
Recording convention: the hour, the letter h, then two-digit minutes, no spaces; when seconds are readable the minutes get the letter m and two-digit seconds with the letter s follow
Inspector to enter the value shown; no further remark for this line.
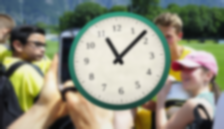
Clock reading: 11h08
